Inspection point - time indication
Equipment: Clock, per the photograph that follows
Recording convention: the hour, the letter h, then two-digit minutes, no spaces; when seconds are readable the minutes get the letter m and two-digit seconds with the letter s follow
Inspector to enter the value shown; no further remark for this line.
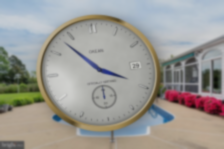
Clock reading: 3h53
